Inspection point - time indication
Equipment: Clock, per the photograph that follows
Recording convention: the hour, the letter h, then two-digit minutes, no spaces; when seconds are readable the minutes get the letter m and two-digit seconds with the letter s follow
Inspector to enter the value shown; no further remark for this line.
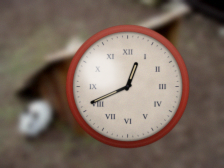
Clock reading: 12h41
